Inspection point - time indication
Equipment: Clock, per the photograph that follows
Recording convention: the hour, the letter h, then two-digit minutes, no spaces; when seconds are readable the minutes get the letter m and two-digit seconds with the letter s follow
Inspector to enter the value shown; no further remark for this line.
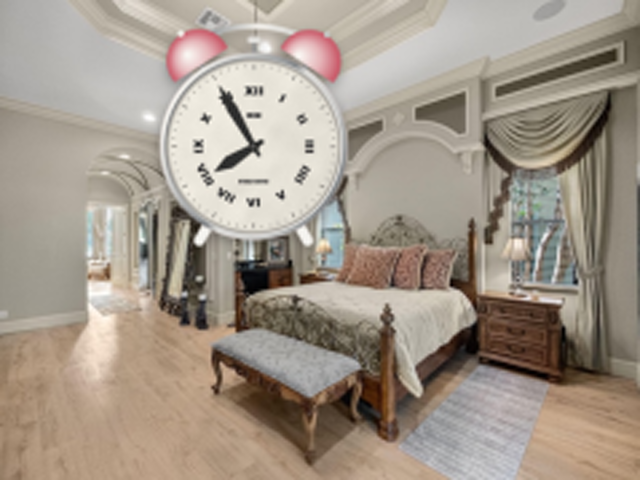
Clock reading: 7h55
